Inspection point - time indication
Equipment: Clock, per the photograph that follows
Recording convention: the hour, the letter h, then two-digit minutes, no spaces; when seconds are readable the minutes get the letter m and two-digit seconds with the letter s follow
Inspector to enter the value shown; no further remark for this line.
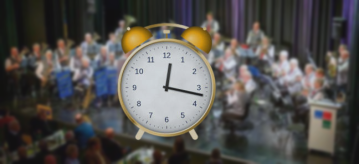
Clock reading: 12h17
